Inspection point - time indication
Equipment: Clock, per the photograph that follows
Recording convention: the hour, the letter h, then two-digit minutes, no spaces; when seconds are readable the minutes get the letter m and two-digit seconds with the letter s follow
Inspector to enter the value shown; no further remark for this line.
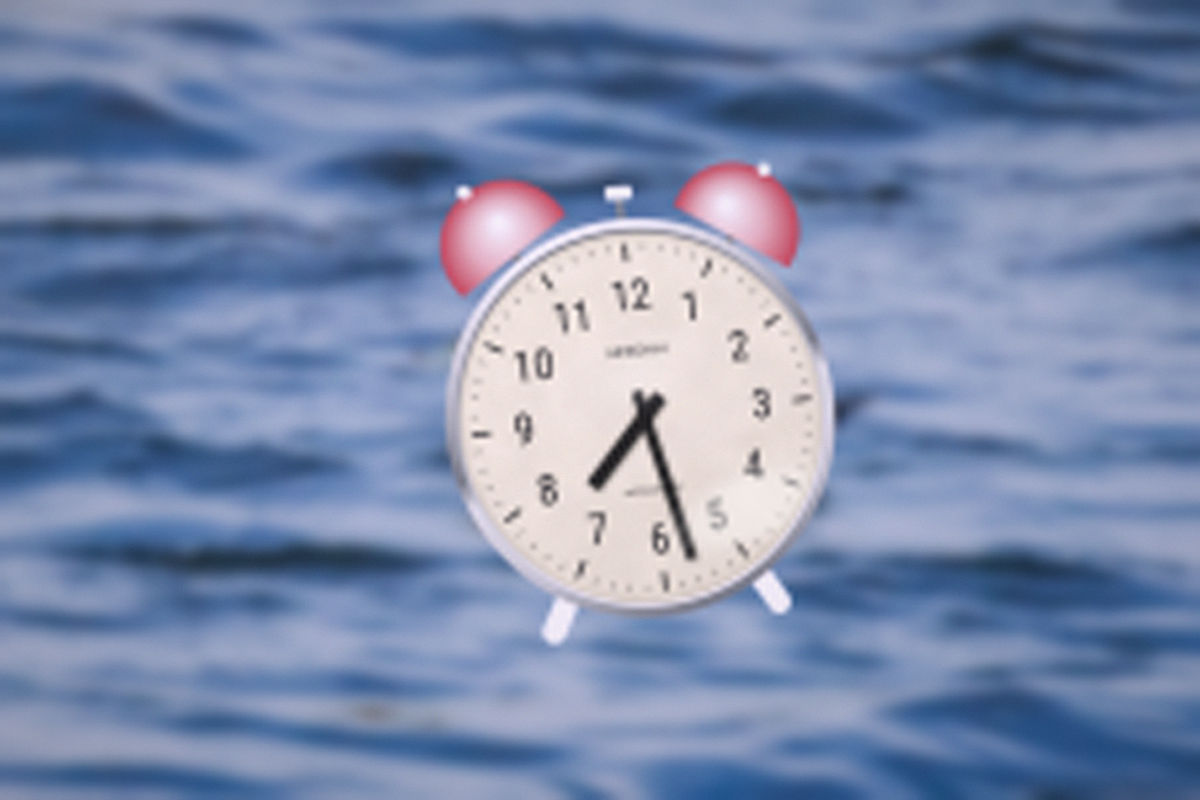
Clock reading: 7h28
